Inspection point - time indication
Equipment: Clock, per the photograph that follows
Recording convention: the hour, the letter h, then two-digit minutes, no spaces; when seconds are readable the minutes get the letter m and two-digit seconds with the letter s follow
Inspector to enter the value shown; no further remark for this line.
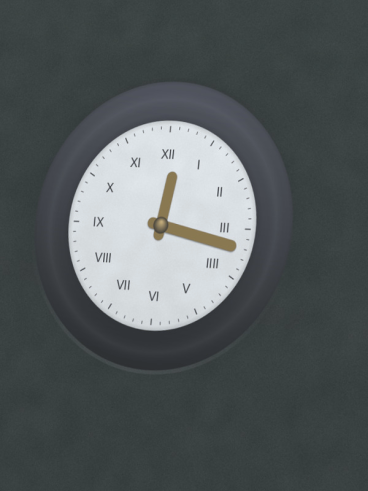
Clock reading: 12h17
